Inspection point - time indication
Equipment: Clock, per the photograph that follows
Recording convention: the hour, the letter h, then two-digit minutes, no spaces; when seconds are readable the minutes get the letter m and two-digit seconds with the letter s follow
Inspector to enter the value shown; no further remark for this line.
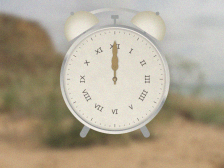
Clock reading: 12h00
